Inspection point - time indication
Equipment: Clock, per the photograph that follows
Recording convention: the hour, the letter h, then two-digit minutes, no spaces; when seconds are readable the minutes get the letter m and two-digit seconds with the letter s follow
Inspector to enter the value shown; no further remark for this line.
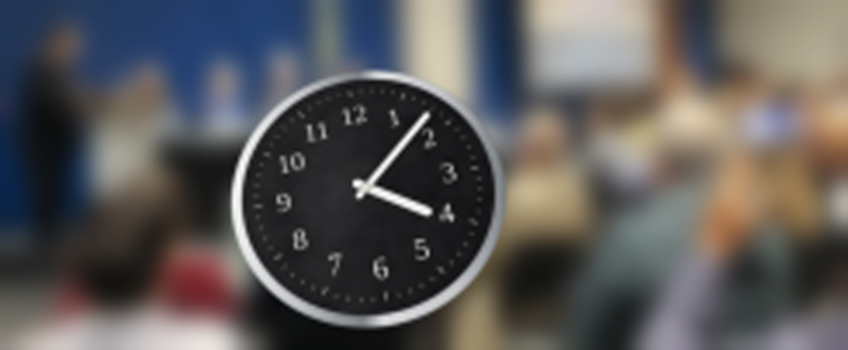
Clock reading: 4h08
